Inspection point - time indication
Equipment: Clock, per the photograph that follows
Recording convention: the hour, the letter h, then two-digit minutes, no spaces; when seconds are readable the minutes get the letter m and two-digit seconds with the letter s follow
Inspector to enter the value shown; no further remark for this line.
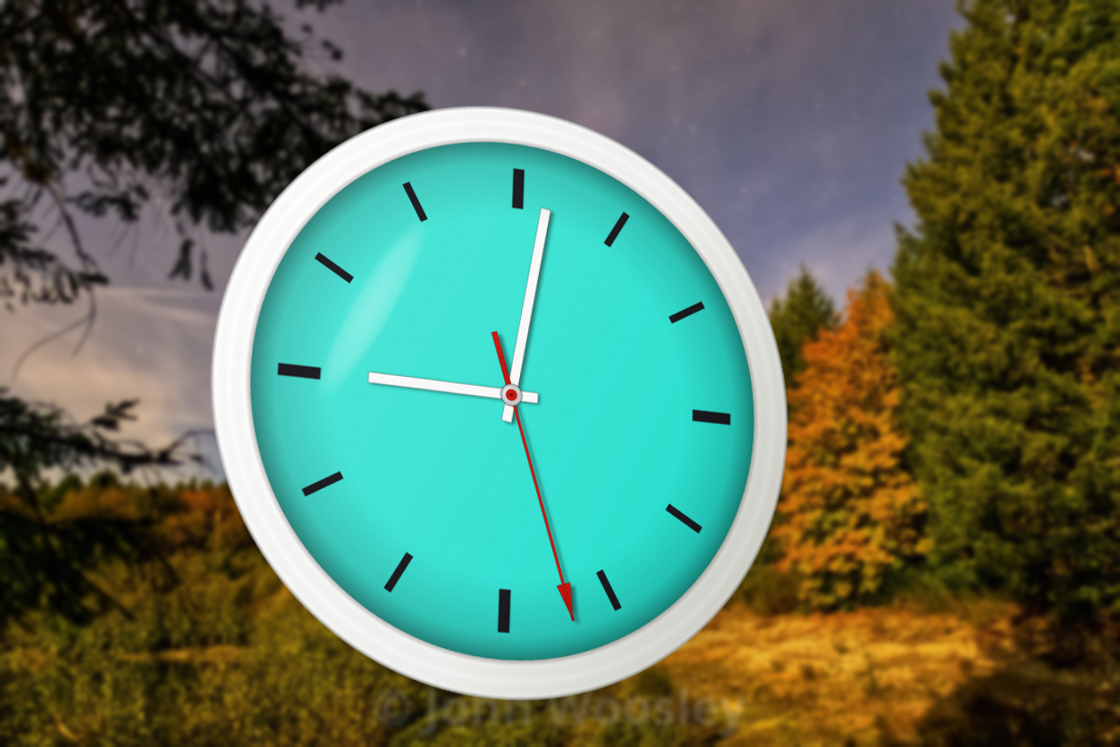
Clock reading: 9h01m27s
